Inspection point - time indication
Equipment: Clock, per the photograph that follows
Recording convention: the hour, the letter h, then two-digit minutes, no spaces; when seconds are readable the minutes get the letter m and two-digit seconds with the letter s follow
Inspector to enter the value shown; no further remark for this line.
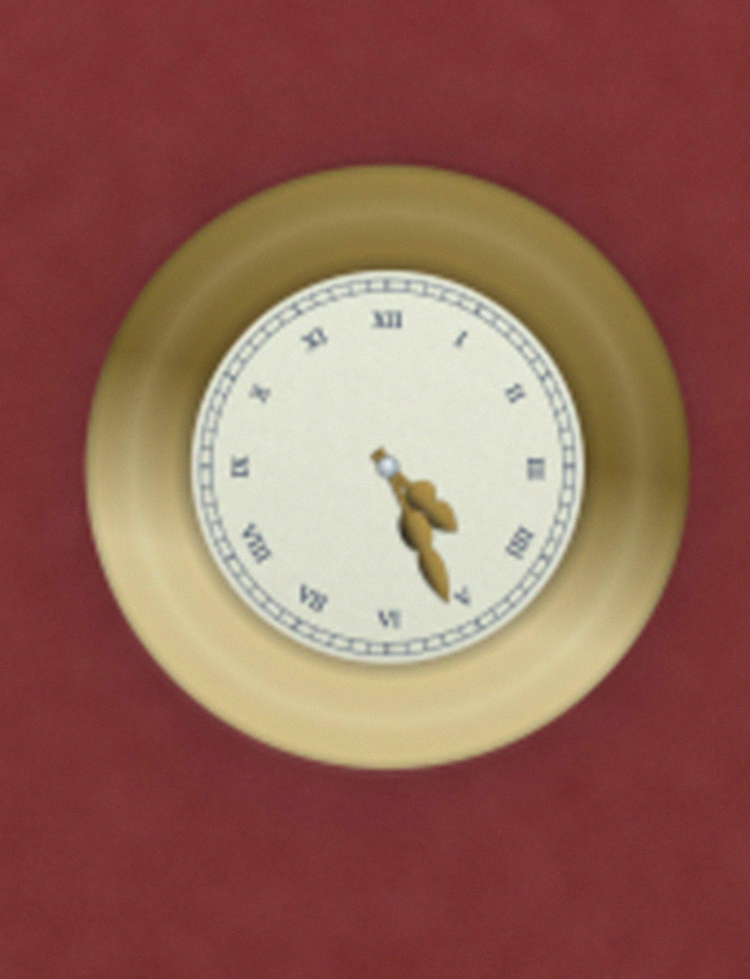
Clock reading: 4h26
